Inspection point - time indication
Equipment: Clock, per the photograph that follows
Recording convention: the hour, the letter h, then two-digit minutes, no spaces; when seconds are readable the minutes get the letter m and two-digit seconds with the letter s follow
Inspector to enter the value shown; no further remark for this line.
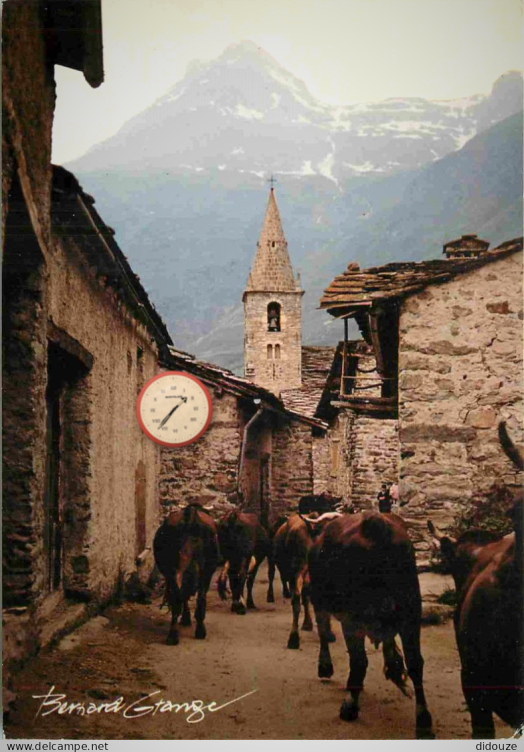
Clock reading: 1h37
